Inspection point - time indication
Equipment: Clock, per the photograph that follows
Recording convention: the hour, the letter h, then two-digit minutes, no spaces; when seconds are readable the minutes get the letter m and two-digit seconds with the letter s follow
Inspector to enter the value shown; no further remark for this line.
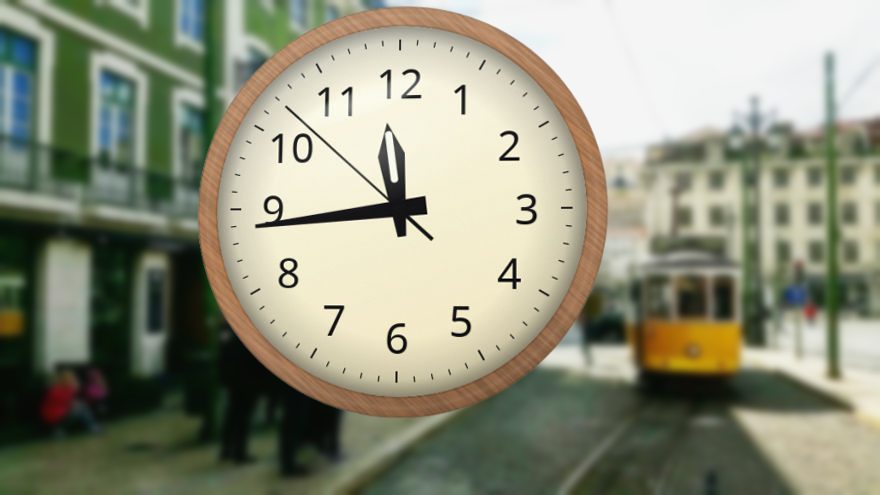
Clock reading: 11h43m52s
